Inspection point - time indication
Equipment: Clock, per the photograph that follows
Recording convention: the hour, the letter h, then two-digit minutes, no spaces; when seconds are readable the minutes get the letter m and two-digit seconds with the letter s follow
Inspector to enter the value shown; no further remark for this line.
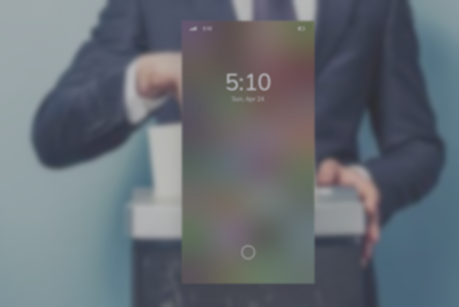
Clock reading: 5h10
